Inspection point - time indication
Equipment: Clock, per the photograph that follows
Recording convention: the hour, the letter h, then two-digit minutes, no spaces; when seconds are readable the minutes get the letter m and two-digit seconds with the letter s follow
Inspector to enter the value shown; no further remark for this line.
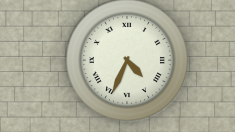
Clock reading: 4h34
